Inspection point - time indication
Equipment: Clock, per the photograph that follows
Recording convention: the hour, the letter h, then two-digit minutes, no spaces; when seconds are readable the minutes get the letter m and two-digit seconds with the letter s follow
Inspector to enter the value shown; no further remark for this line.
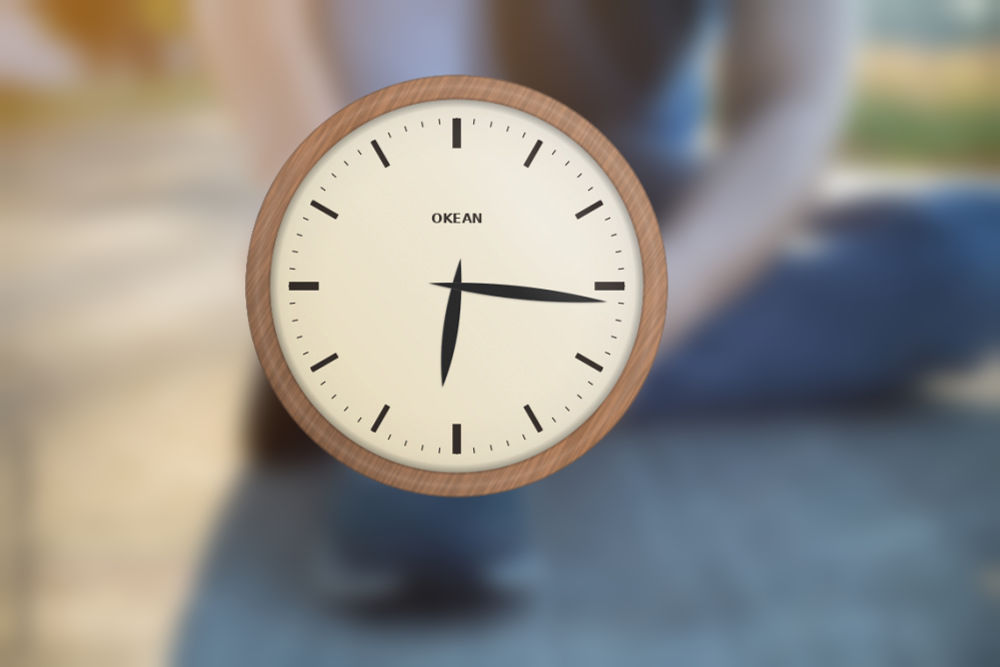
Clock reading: 6h16
